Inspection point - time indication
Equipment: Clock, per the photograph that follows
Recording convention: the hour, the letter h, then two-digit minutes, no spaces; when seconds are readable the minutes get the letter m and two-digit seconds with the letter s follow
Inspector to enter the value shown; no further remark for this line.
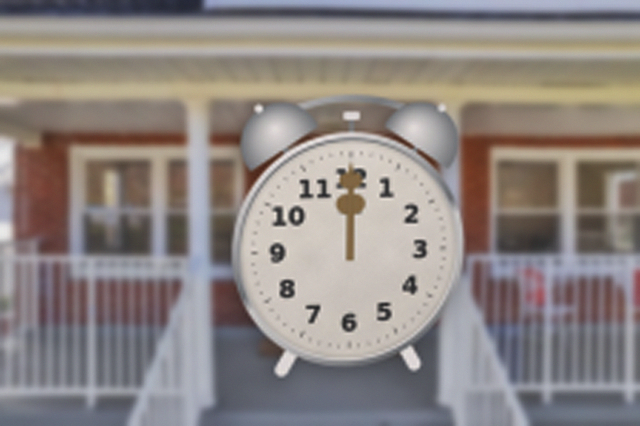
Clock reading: 12h00
